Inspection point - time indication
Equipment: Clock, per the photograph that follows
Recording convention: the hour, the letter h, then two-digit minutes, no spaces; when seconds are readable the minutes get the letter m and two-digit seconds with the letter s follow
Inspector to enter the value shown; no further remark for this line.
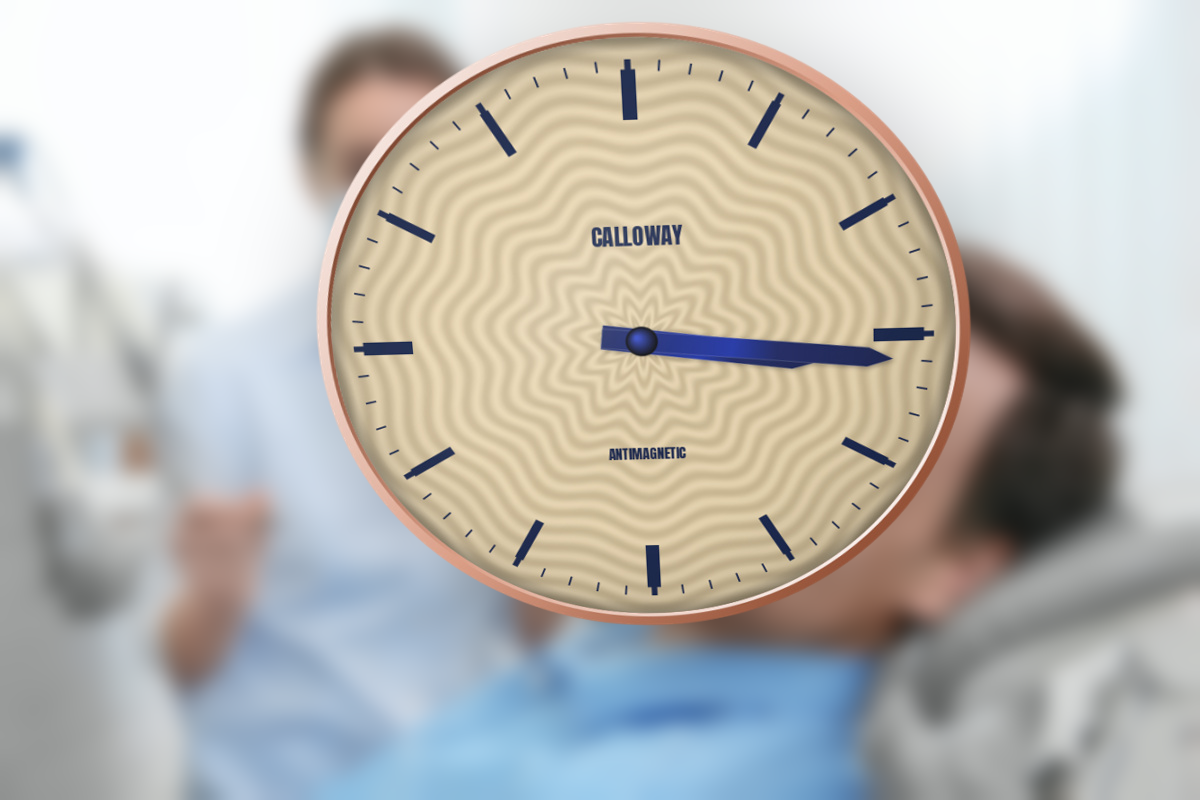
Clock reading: 3h16
